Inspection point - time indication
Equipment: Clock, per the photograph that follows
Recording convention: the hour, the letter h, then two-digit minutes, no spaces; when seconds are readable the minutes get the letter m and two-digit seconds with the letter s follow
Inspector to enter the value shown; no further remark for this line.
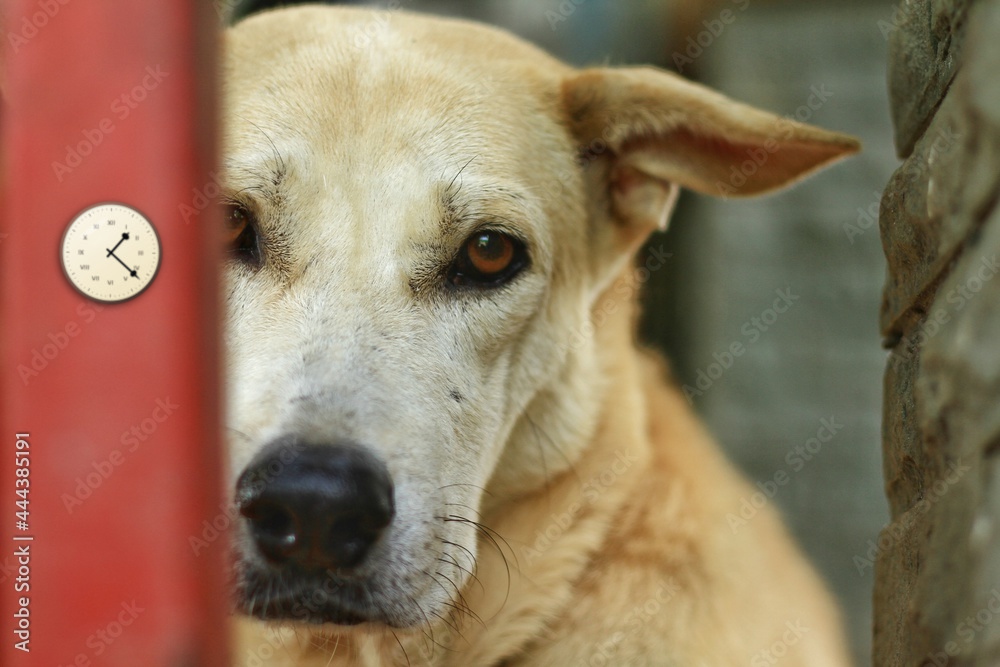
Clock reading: 1h22
